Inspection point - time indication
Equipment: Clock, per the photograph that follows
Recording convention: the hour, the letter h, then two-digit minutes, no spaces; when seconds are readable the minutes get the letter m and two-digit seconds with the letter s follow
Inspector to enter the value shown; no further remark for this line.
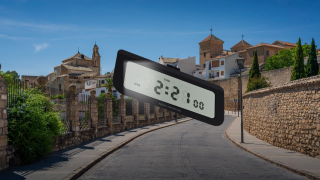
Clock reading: 2h21m00s
